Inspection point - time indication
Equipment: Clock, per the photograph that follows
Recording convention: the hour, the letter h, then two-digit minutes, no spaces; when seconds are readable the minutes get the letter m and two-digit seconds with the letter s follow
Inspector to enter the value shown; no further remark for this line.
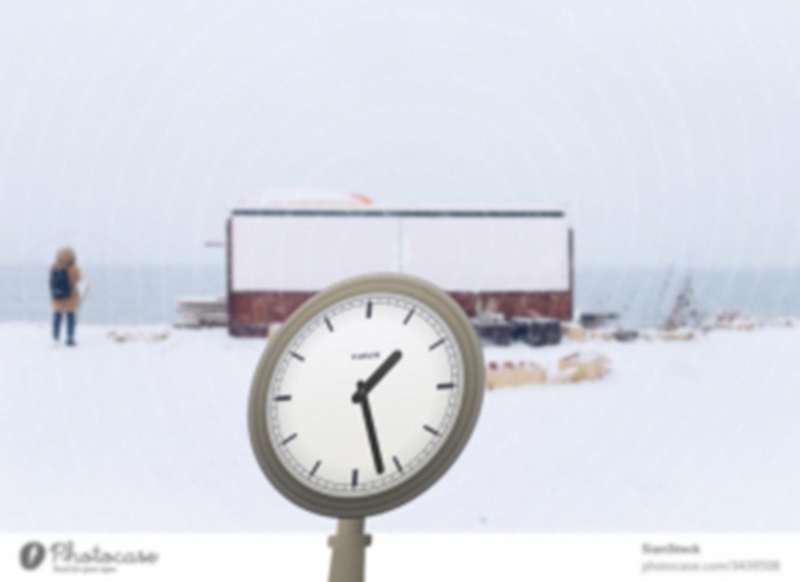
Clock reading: 1h27
